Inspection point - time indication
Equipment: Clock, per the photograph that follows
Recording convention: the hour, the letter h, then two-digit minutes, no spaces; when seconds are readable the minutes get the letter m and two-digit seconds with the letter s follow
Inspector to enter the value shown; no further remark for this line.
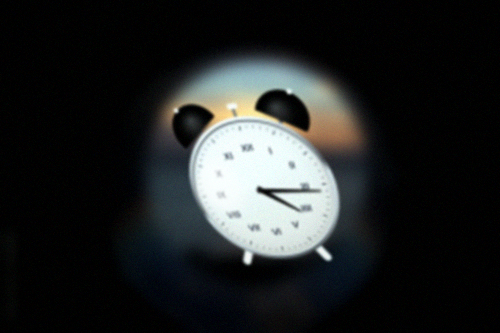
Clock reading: 4h16
